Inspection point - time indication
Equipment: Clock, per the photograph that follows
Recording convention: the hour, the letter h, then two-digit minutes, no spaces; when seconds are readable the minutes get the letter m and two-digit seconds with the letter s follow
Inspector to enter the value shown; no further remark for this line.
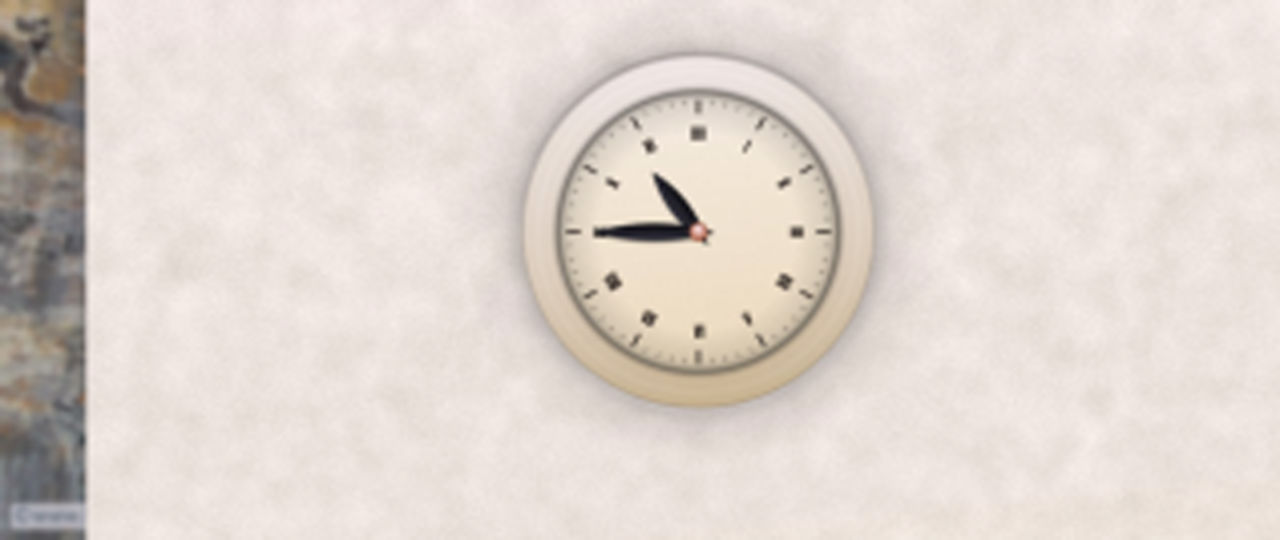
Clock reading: 10h45
